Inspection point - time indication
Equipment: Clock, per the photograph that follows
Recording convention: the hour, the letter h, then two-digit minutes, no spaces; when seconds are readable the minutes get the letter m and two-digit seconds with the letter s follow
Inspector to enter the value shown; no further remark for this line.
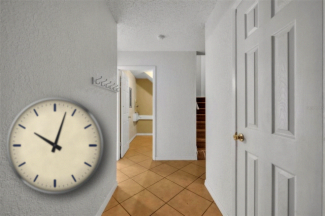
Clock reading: 10h03
